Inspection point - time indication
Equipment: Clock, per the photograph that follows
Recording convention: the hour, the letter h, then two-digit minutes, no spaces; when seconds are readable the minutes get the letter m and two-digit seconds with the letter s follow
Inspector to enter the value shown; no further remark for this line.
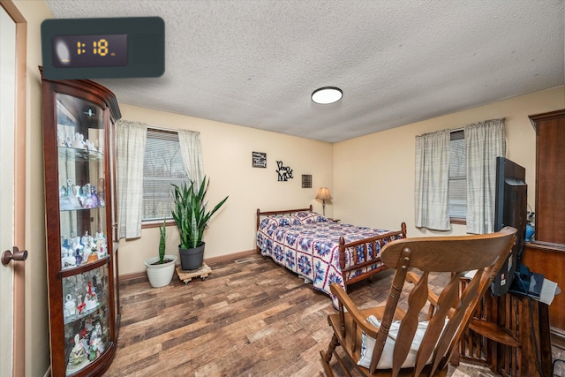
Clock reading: 1h18
